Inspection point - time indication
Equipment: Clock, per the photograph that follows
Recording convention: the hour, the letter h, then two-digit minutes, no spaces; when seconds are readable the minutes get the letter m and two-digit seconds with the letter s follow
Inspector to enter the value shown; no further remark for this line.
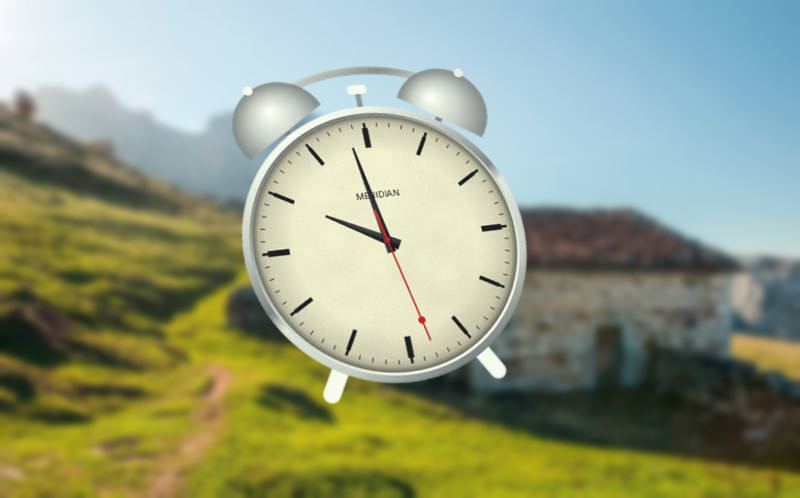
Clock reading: 9h58m28s
